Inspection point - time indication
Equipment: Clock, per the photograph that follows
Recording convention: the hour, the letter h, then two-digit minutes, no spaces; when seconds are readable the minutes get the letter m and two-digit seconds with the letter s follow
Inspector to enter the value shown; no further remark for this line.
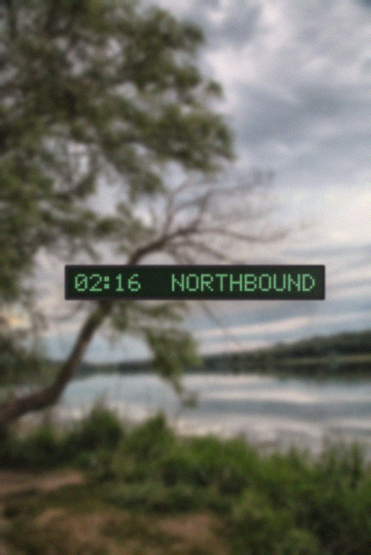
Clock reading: 2h16
